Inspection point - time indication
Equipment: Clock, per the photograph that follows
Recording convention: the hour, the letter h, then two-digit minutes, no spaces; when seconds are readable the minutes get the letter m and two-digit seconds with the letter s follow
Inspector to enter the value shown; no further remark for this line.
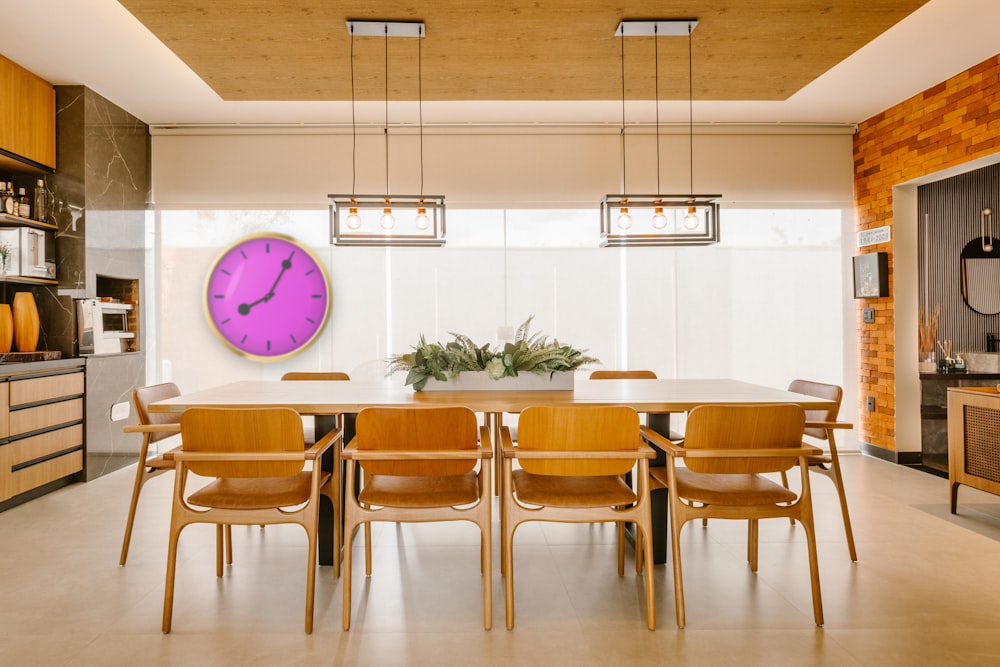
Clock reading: 8h05
